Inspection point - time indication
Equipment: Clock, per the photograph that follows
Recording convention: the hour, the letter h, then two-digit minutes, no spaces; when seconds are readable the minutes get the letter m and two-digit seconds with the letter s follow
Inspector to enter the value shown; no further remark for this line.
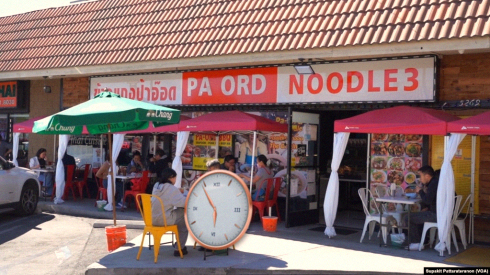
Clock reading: 5h54
